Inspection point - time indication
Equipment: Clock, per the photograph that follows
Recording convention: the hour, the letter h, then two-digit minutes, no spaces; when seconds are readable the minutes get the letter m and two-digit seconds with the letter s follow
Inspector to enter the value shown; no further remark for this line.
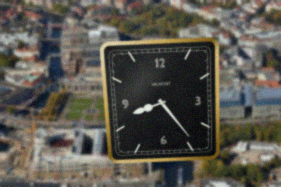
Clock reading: 8h24
